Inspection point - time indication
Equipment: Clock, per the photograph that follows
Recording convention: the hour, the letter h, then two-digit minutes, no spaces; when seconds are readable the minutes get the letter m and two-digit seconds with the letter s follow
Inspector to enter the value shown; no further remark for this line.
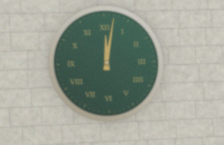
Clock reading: 12h02
